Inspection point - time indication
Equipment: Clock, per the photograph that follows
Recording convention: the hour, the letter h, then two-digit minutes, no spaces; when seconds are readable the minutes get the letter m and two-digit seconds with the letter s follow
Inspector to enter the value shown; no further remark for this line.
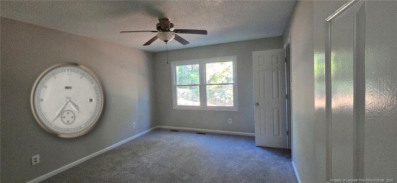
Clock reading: 4h36
